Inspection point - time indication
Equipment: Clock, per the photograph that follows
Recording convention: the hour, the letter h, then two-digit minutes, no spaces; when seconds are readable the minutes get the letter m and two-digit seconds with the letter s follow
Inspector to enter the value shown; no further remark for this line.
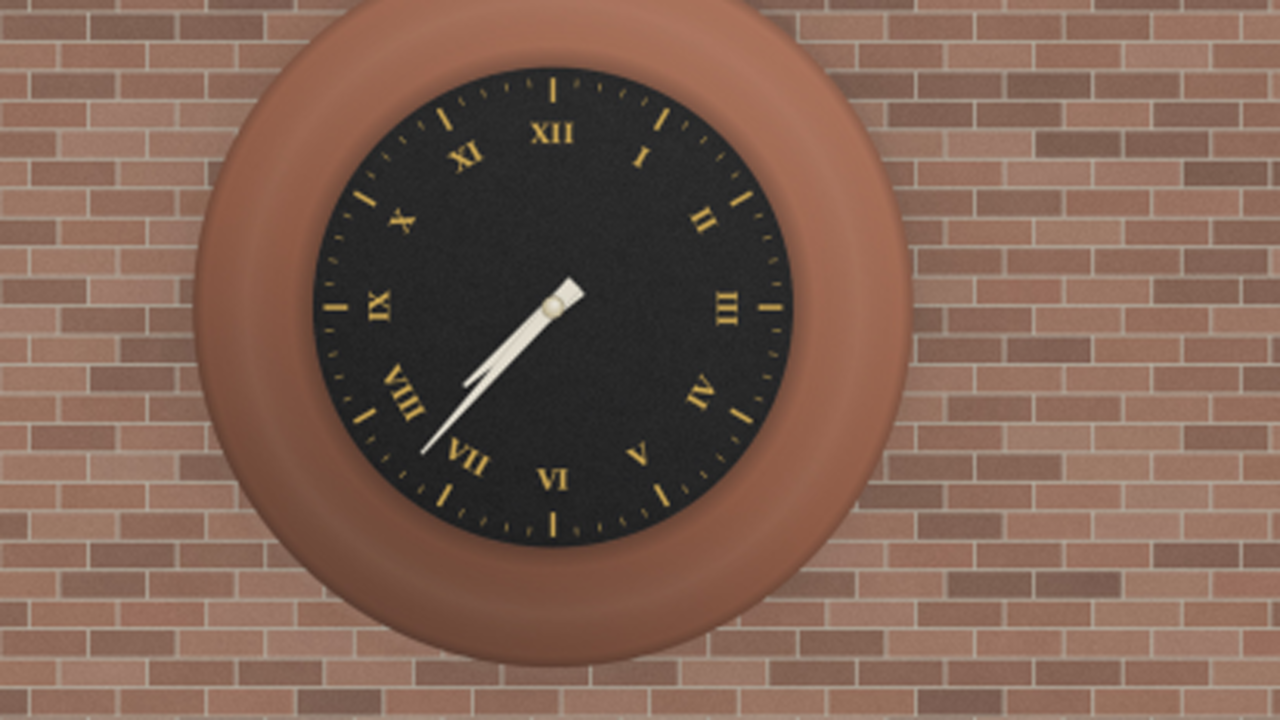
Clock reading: 7h37
